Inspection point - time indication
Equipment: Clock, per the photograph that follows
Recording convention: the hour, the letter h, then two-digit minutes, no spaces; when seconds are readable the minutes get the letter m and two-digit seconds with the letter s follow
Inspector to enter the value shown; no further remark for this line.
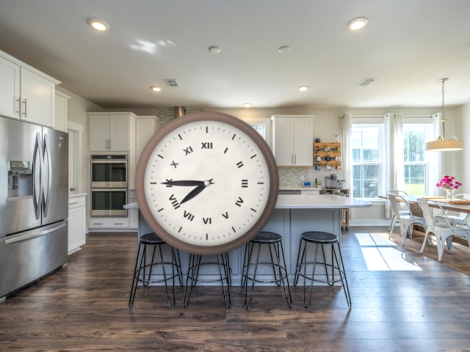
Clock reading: 7h45
